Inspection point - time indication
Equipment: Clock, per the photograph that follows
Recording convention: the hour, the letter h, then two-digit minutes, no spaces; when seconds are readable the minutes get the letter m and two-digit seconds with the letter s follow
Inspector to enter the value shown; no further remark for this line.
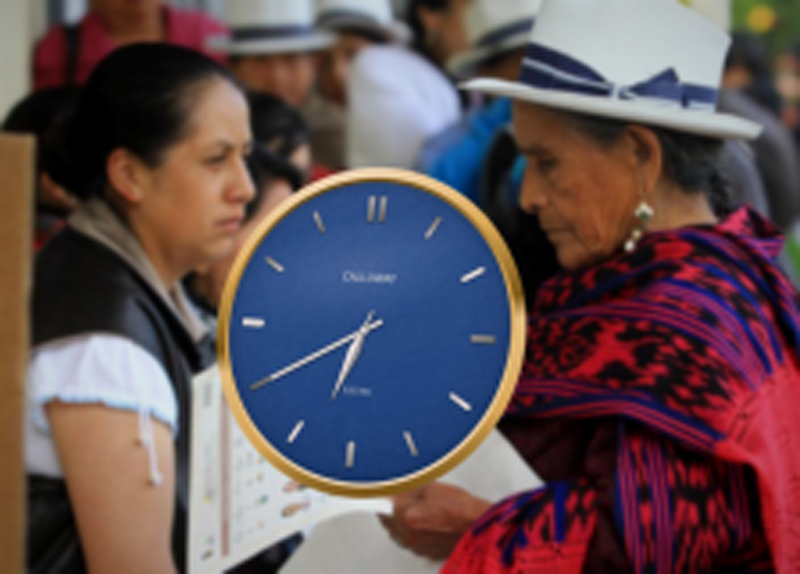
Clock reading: 6h40
